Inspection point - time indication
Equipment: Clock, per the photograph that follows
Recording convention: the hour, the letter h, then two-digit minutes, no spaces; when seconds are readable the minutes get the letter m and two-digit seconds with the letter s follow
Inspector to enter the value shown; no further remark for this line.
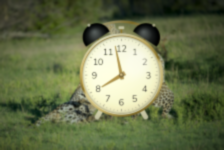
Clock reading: 7h58
